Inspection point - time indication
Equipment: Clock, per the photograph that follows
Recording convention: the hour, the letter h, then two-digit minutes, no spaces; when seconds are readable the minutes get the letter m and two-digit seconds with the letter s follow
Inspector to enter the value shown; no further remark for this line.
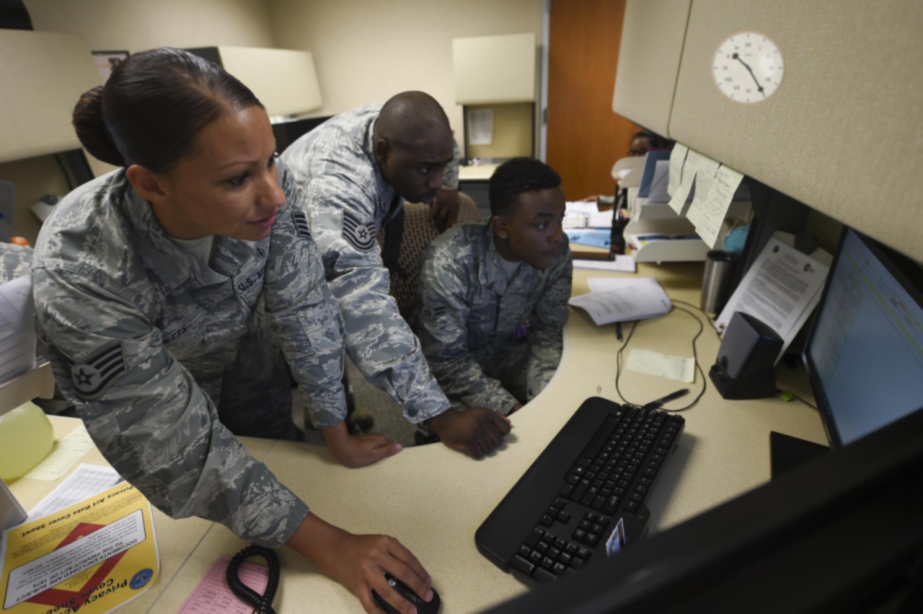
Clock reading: 10h25
